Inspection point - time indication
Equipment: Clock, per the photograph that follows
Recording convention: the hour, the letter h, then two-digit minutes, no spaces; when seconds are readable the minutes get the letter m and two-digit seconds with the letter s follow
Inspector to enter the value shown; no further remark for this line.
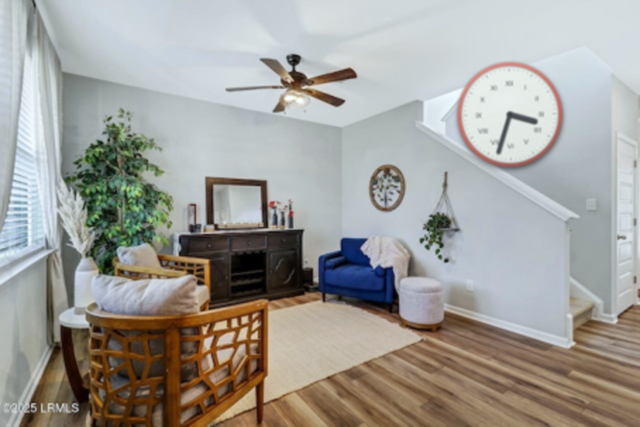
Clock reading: 3h33
